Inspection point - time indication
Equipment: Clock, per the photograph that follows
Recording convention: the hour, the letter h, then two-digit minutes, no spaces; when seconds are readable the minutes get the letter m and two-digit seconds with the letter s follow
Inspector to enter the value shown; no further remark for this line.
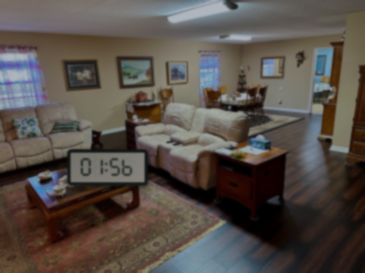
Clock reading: 1h56
